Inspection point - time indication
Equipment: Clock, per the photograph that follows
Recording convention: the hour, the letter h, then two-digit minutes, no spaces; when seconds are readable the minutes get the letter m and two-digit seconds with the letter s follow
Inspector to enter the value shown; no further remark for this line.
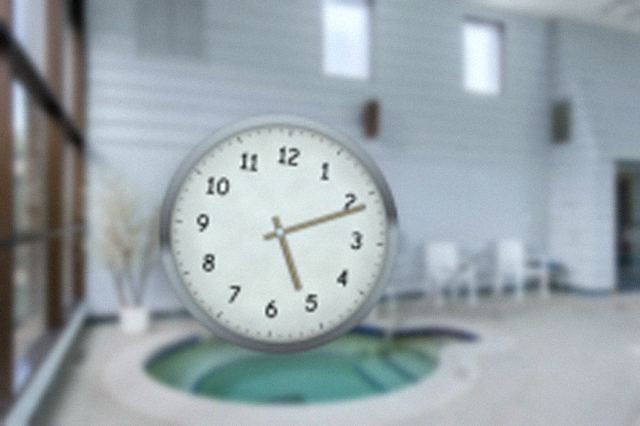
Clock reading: 5h11
